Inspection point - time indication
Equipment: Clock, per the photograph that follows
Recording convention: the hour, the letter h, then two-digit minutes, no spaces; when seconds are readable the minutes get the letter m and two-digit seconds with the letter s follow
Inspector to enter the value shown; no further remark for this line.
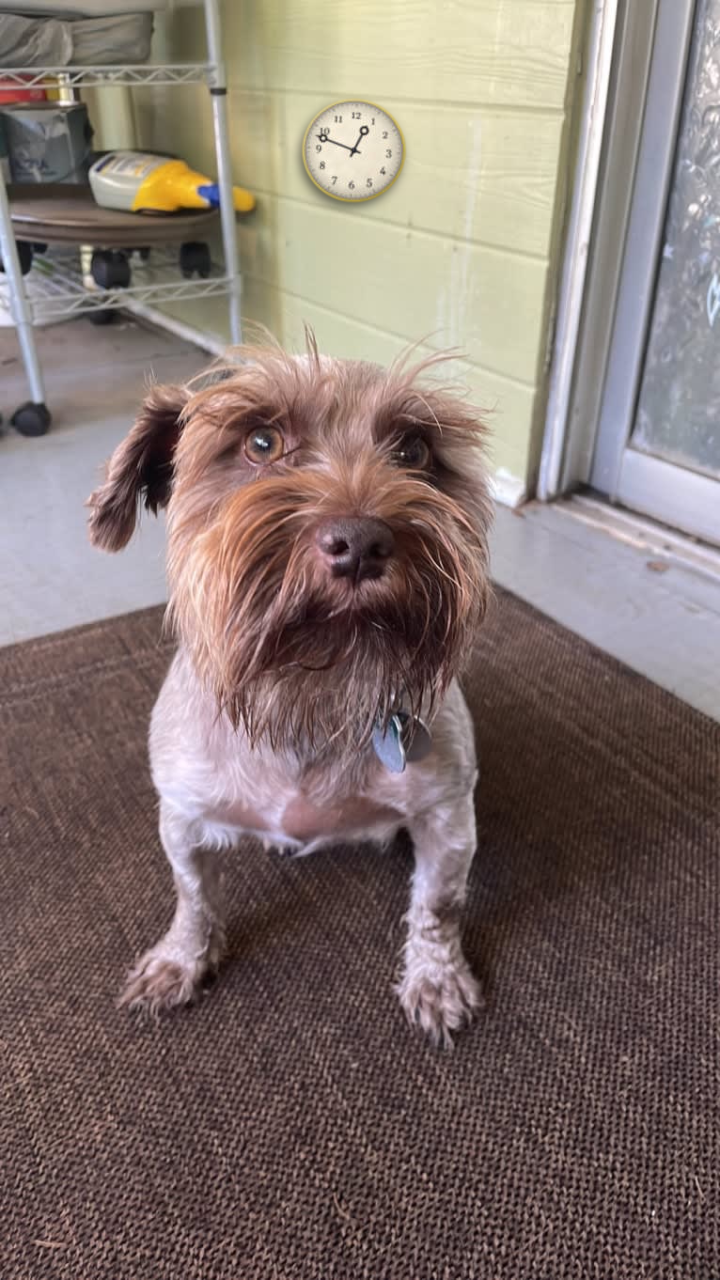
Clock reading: 12h48
